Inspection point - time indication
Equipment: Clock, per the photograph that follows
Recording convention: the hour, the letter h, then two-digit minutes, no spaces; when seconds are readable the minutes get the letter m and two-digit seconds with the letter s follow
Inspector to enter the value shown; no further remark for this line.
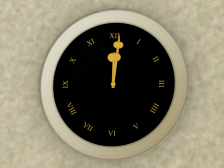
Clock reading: 12h01
